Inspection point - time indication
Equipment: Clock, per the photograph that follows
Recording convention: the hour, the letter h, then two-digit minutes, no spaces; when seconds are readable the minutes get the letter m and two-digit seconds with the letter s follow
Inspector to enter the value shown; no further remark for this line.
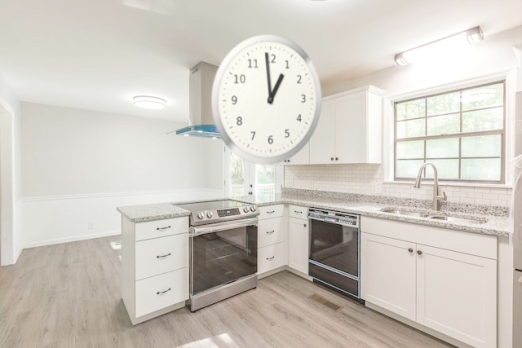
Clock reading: 12h59
